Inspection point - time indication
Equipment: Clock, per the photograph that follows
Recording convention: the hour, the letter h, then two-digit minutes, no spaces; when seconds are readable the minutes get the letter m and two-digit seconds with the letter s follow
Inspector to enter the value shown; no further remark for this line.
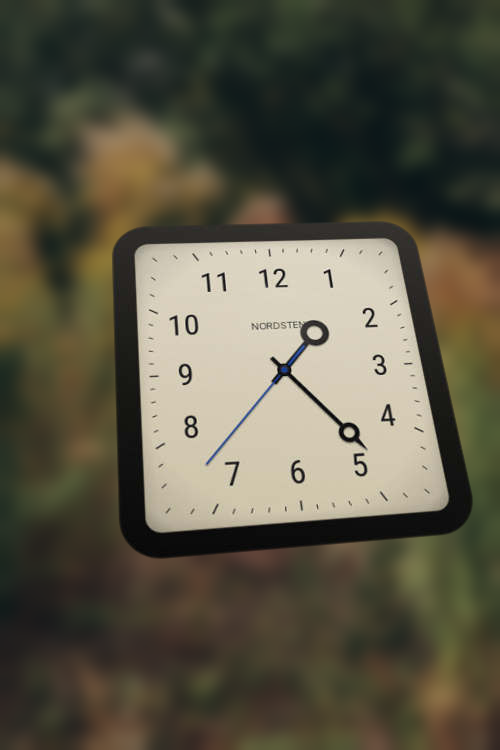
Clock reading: 1h23m37s
